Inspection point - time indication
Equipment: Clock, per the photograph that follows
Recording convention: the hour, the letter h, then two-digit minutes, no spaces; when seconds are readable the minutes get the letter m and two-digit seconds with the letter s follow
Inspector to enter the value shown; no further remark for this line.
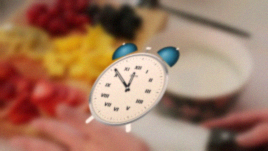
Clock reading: 11h51
